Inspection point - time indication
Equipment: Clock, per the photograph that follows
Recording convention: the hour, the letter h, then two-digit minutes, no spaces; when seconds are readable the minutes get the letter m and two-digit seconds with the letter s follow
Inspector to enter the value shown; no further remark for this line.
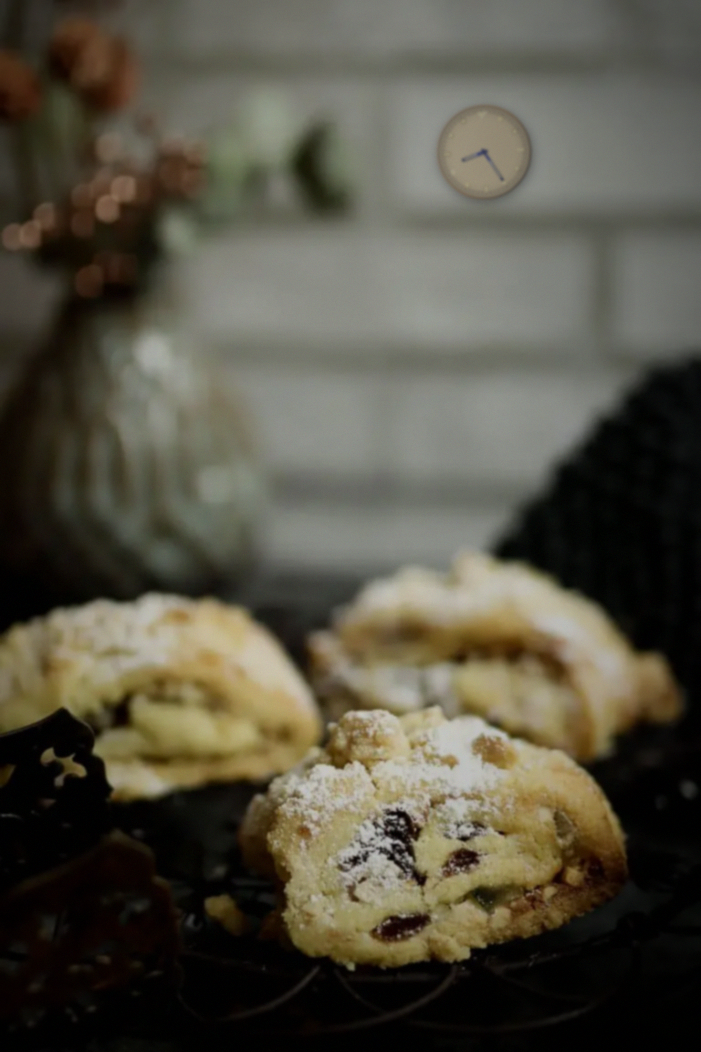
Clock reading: 8h25
